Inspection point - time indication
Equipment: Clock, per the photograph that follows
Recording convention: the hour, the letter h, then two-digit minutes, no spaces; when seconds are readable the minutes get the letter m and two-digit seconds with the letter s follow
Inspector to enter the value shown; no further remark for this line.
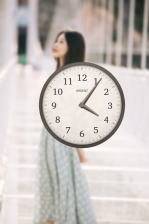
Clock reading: 4h06
